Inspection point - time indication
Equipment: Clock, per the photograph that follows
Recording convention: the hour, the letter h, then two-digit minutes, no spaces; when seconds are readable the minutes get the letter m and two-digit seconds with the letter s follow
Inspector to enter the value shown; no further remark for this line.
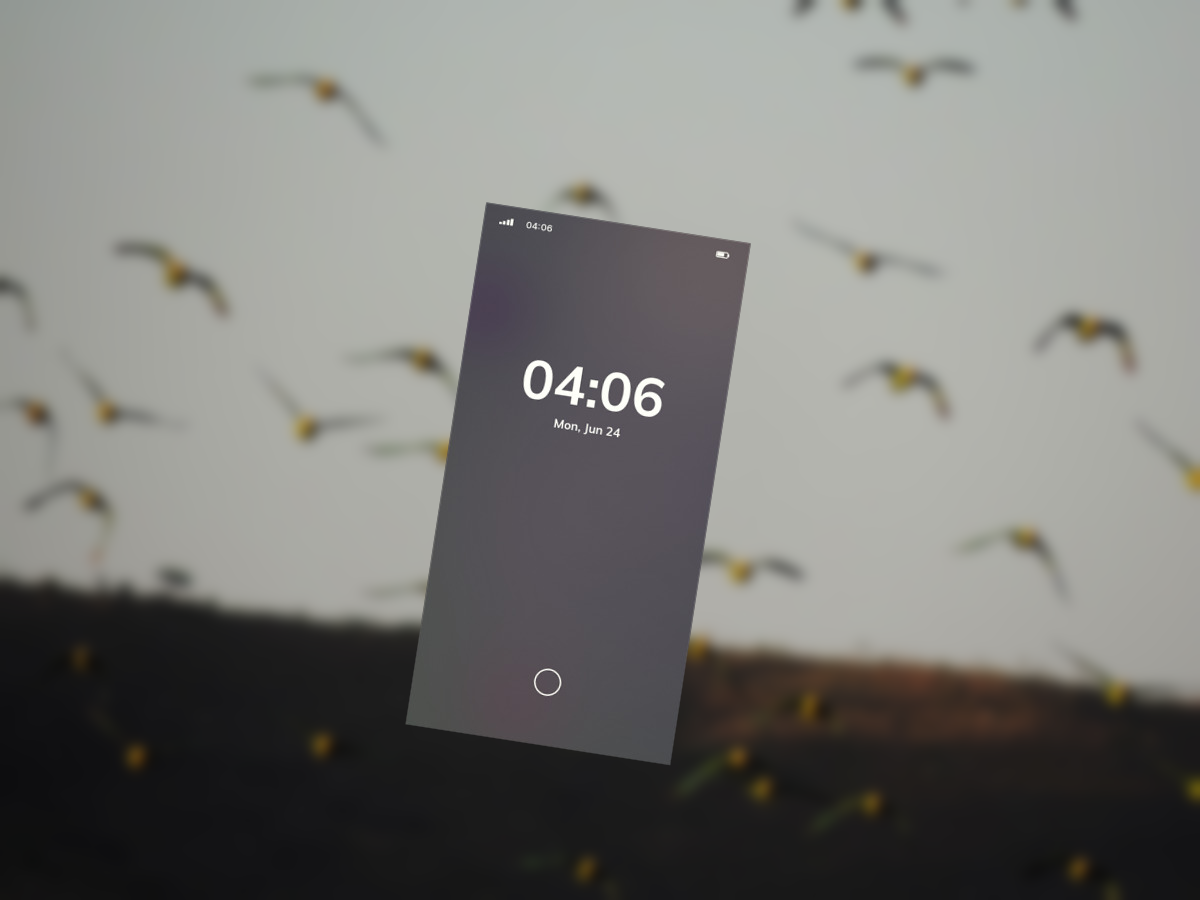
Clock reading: 4h06
